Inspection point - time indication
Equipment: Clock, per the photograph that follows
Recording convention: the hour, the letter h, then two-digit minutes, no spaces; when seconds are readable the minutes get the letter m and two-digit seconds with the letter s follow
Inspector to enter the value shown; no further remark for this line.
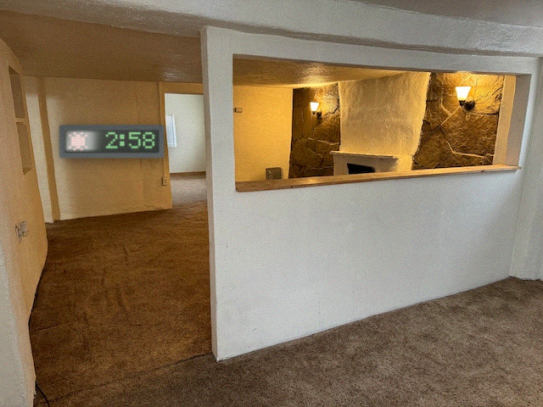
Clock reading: 2h58
